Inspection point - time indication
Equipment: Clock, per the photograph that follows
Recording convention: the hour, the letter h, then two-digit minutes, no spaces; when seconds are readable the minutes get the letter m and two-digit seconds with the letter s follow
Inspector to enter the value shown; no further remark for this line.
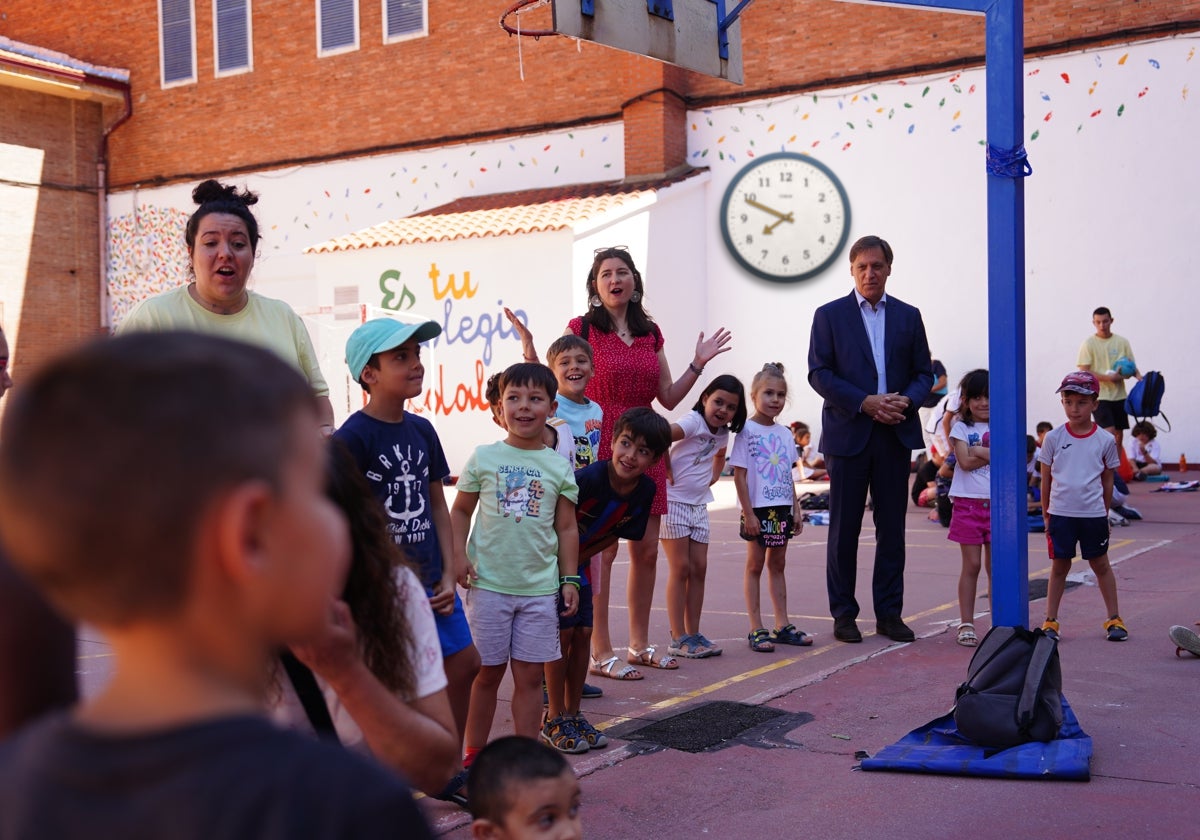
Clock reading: 7h49
